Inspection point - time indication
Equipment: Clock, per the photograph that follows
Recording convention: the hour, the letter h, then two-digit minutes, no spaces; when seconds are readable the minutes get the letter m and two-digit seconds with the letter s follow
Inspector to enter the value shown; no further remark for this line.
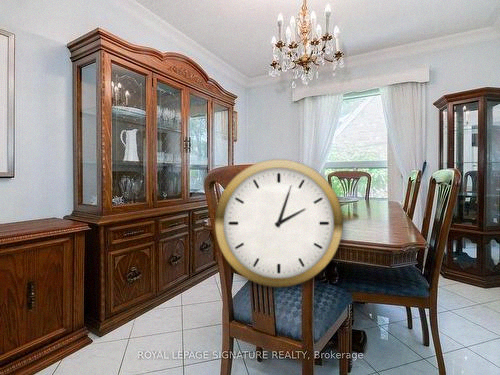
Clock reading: 2h03
